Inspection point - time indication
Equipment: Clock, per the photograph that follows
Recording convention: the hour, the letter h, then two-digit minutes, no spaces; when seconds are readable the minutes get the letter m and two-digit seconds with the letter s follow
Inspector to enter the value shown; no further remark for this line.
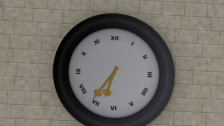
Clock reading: 6h36
